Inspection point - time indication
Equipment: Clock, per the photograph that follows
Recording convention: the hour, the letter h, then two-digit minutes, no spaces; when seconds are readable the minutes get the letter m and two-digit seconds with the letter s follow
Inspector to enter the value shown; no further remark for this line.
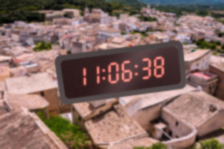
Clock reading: 11h06m38s
